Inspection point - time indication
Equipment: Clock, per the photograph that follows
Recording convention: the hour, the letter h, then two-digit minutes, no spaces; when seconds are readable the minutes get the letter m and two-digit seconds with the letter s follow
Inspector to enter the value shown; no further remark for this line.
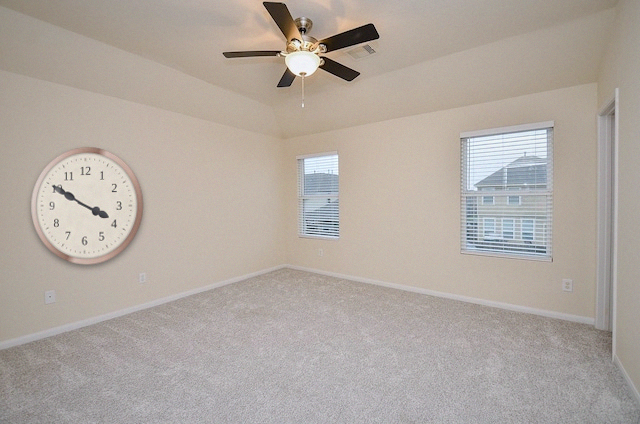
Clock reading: 3h50
